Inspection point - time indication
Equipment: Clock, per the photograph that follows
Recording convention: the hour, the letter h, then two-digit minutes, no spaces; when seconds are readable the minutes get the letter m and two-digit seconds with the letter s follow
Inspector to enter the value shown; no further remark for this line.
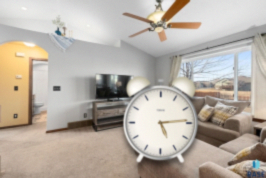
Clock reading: 5h14
